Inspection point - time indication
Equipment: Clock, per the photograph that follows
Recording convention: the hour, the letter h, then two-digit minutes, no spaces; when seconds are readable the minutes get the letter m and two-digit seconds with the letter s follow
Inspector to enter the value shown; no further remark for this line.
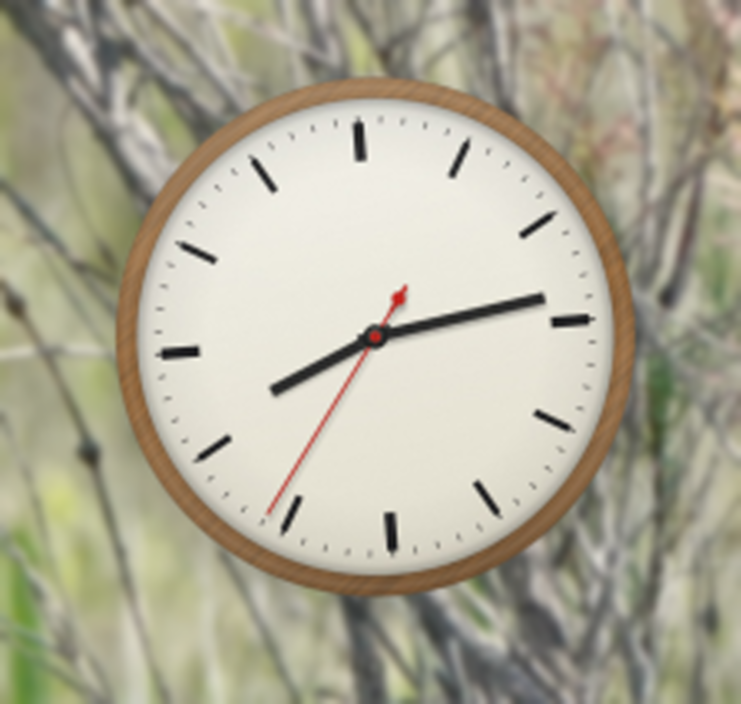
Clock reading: 8h13m36s
